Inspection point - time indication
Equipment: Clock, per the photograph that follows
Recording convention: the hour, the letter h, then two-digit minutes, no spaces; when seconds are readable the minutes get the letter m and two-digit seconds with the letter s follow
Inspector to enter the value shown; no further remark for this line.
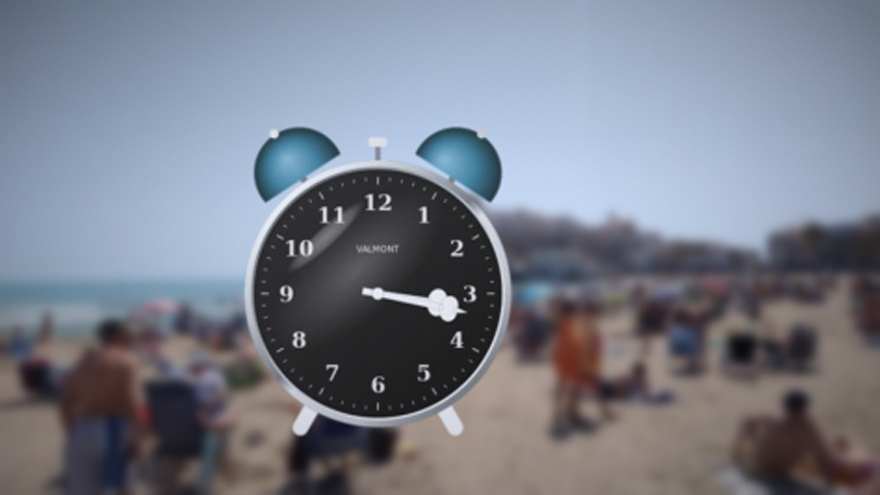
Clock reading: 3h17
